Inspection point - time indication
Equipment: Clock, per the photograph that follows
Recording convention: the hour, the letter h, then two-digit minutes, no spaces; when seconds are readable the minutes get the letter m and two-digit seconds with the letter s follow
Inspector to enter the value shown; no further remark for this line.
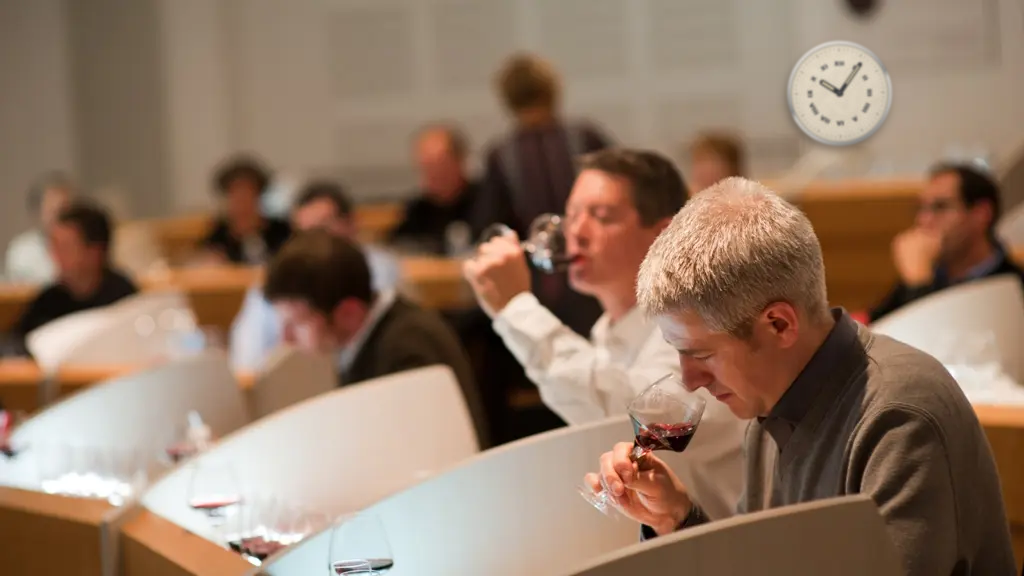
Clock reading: 10h06
